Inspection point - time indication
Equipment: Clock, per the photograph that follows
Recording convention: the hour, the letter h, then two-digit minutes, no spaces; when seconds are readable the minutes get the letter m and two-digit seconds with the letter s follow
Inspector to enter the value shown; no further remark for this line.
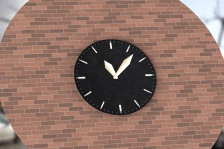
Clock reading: 11h07
